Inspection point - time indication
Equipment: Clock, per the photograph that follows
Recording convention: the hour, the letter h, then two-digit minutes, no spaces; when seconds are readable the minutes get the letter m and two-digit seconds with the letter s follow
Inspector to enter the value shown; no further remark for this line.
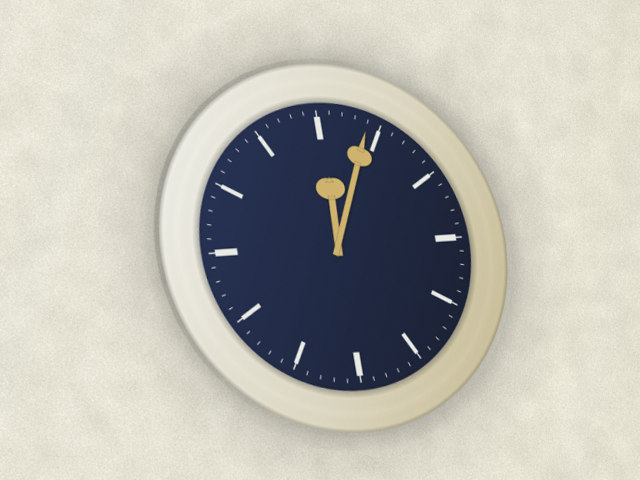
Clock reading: 12h04
